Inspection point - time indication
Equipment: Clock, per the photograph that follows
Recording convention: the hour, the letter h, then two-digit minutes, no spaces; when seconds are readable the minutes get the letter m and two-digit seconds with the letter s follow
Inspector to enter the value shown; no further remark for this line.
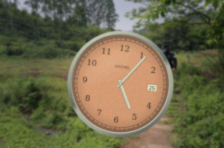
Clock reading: 5h06
